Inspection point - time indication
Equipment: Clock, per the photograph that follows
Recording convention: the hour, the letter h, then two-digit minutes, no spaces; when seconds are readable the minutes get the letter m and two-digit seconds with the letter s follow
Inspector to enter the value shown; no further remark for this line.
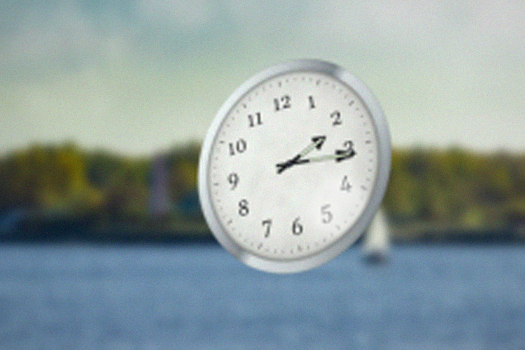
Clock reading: 2h16
